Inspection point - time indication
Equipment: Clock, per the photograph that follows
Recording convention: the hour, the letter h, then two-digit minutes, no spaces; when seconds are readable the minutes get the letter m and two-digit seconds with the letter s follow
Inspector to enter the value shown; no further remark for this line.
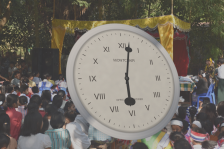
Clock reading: 6h02
